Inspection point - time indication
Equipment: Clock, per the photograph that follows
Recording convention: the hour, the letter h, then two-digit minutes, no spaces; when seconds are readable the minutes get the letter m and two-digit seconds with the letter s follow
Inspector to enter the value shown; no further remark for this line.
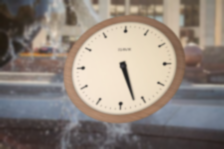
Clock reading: 5h27
